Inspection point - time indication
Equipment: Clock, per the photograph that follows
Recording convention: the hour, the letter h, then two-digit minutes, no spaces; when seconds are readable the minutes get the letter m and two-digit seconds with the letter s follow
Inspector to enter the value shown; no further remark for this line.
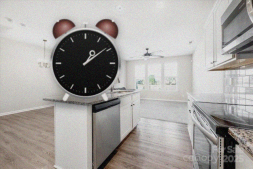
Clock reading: 1h09
